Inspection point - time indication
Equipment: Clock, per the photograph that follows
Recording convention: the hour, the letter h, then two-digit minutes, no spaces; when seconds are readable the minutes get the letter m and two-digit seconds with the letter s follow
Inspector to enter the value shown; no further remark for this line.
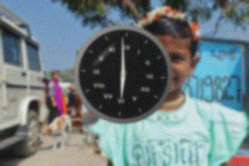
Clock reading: 5h59
